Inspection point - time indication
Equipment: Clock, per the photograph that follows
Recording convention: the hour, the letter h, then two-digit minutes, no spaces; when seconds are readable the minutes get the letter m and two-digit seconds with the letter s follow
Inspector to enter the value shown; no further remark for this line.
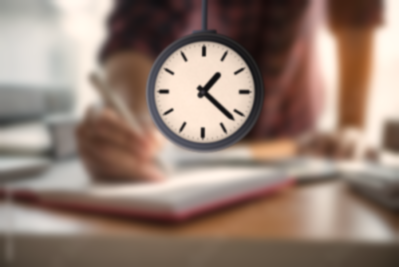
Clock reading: 1h22
